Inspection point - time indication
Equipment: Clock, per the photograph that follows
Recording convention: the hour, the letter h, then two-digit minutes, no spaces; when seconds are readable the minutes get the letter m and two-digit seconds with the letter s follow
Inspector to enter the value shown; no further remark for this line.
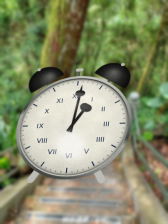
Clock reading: 1h01
